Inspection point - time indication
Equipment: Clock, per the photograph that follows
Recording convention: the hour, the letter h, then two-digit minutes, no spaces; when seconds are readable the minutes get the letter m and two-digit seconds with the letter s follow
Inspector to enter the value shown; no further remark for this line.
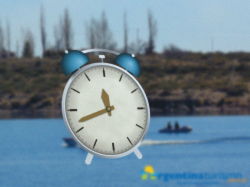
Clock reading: 11h42
